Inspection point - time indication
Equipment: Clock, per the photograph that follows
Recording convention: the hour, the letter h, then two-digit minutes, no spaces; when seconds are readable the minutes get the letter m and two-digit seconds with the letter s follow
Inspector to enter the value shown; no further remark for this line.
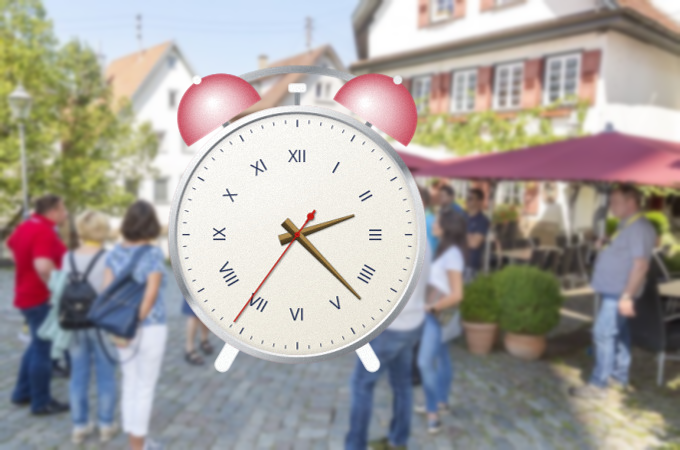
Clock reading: 2h22m36s
